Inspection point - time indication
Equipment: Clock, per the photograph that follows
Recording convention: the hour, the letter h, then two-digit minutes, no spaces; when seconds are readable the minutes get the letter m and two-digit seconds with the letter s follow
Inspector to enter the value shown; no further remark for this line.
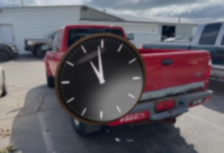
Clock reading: 10h59
